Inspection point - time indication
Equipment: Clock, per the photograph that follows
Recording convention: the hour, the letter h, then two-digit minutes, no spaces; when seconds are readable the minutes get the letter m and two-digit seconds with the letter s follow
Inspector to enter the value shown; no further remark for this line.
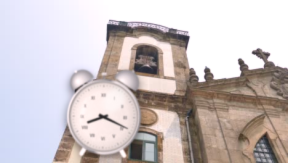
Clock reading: 8h19
